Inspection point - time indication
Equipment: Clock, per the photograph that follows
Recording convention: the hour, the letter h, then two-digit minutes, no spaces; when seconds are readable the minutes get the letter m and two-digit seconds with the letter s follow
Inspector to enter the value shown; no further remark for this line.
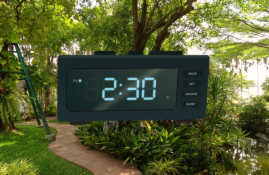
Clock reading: 2h30
